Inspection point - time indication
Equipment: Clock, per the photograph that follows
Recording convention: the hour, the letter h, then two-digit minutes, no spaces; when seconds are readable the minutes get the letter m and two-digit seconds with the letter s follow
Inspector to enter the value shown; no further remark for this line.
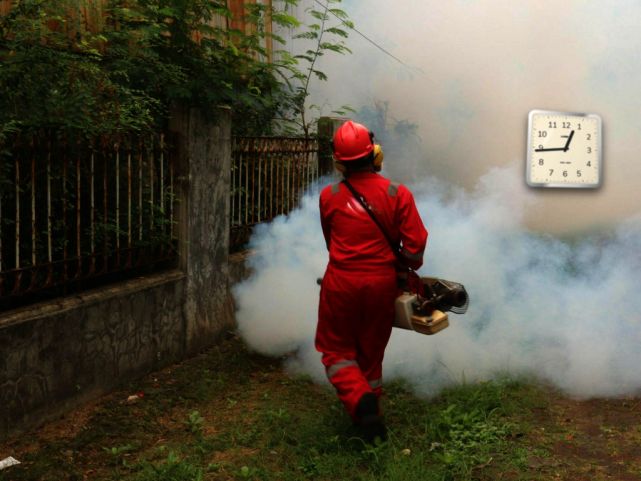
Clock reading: 12h44
